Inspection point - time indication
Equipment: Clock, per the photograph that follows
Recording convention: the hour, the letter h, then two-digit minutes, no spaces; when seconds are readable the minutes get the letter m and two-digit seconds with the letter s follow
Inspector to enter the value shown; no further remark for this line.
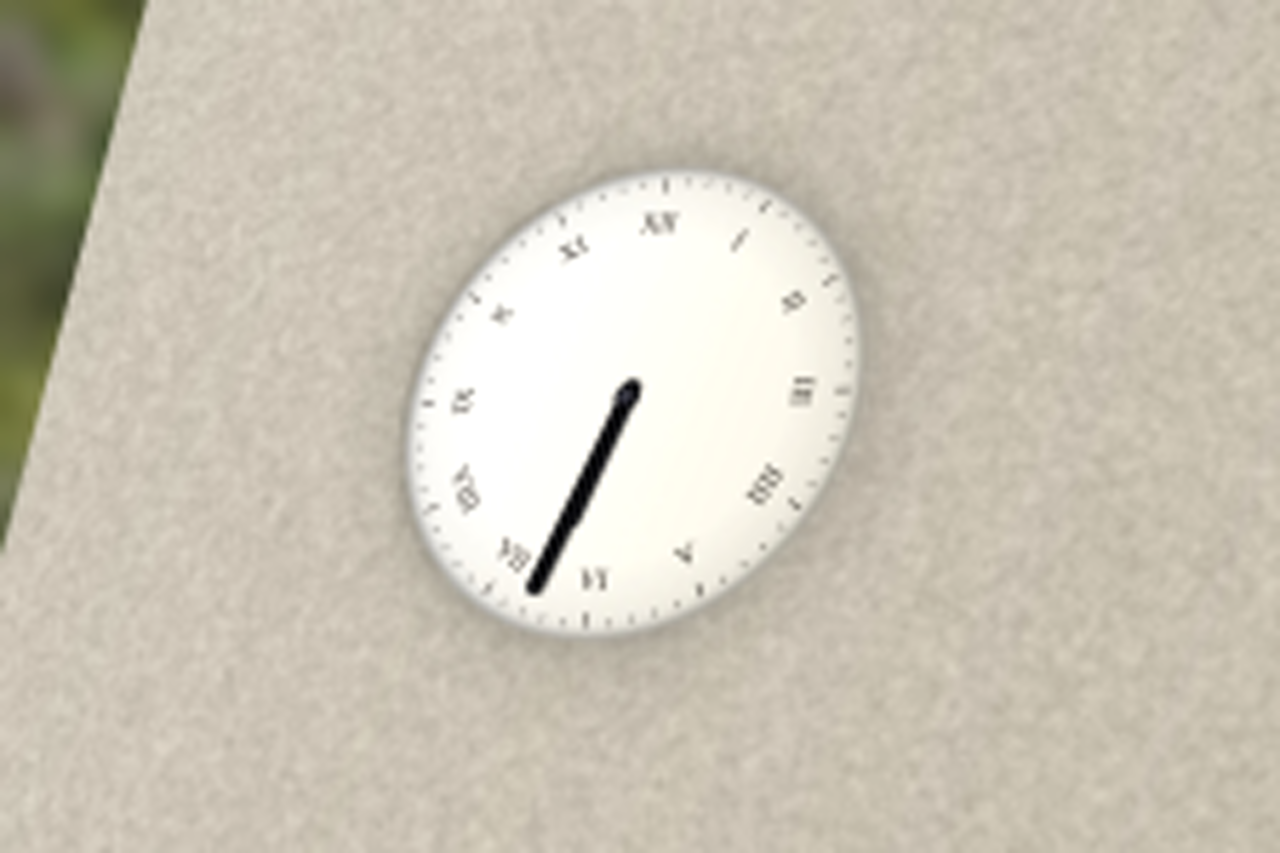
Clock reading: 6h33
